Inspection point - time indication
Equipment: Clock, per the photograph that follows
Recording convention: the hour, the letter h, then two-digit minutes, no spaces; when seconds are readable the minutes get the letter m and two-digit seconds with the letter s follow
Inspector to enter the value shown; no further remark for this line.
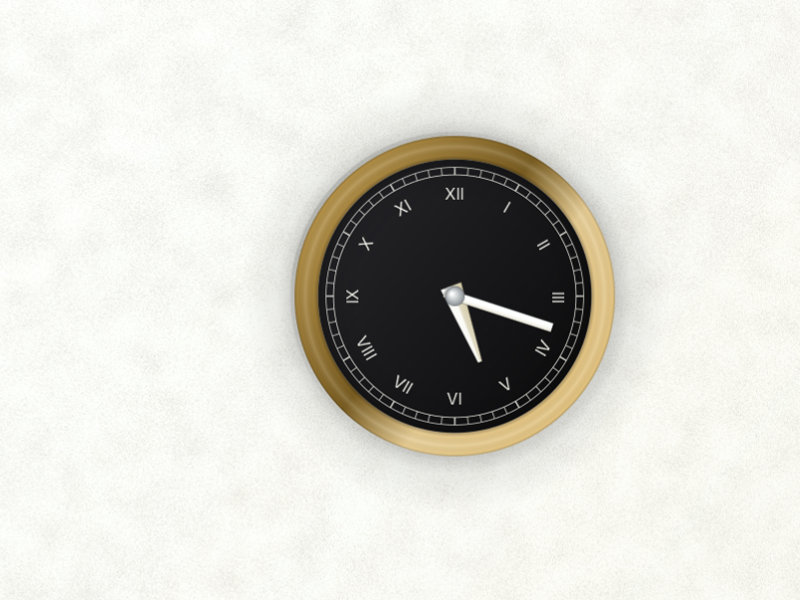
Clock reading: 5h18
